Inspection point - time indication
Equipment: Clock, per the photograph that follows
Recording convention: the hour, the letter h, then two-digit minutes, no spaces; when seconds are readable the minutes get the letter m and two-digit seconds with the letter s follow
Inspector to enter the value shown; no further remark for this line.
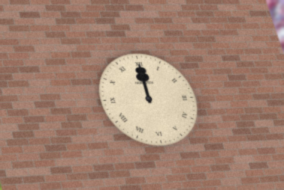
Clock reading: 12h00
